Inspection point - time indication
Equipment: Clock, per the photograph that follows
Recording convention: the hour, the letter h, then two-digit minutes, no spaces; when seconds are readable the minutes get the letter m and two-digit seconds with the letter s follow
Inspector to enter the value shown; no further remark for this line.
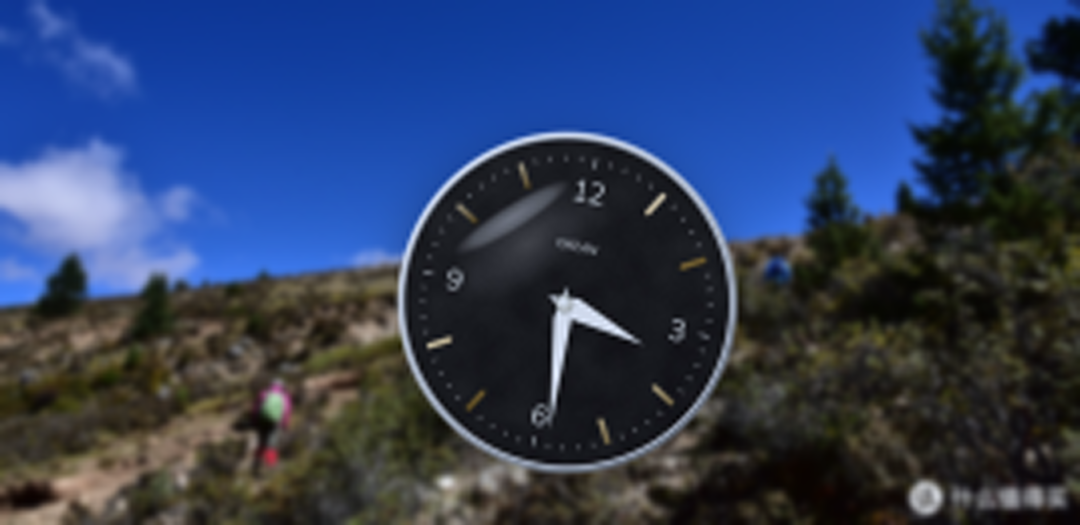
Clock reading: 3h29
